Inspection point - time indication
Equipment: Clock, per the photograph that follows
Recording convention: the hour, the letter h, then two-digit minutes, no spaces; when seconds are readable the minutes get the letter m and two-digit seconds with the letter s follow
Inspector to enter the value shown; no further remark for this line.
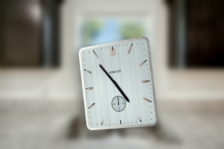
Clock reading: 4h54
